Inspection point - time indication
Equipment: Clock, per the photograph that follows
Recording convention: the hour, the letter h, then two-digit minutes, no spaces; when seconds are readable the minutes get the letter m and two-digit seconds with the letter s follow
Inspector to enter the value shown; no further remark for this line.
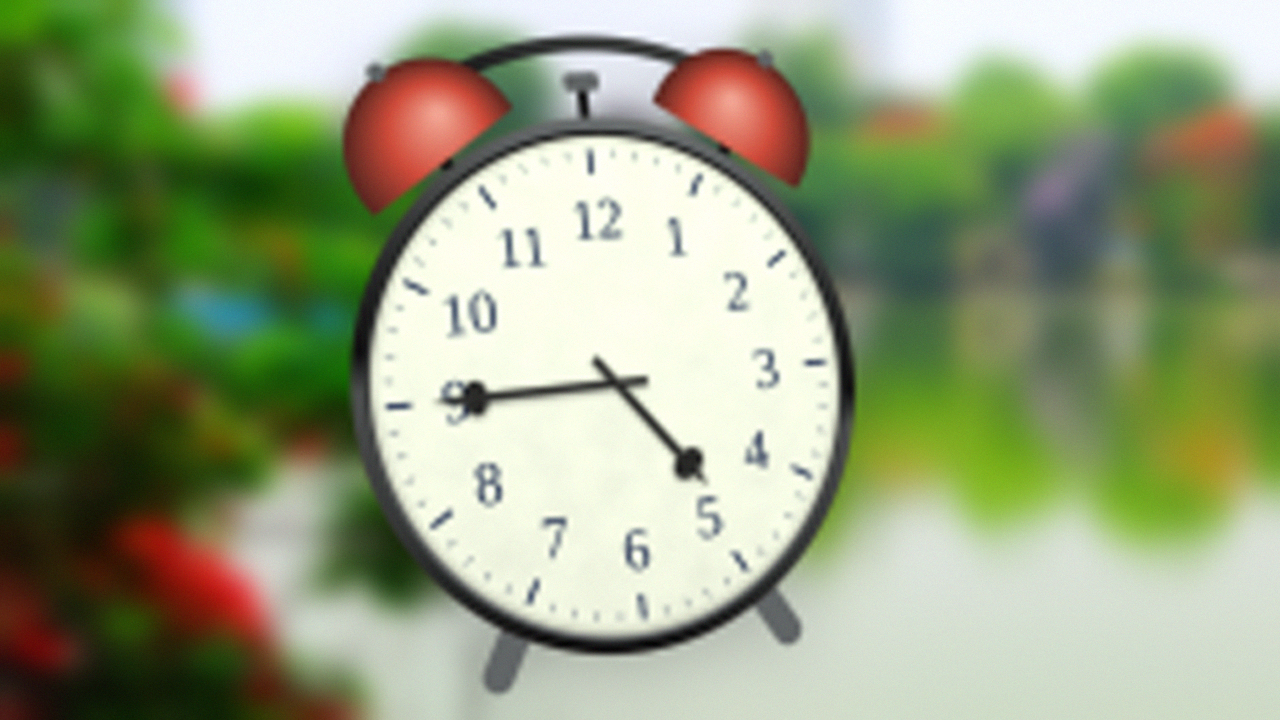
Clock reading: 4h45
